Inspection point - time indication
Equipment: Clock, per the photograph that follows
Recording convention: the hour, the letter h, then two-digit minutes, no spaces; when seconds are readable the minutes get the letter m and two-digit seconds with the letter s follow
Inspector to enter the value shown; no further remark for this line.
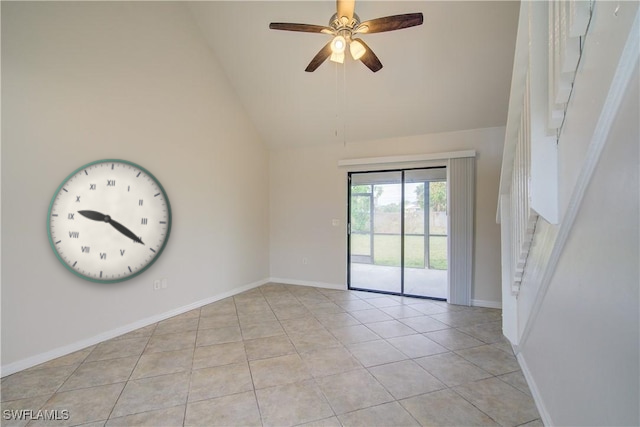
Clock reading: 9h20
